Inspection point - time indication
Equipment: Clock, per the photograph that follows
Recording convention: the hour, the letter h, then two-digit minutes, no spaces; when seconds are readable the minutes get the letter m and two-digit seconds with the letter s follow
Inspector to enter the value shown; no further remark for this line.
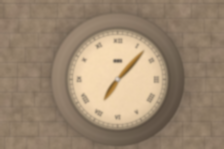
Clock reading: 7h07
